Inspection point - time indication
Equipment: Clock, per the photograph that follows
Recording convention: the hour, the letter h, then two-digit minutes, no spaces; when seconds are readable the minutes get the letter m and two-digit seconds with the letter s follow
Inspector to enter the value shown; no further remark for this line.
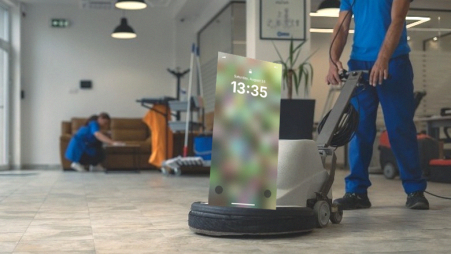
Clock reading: 13h35
